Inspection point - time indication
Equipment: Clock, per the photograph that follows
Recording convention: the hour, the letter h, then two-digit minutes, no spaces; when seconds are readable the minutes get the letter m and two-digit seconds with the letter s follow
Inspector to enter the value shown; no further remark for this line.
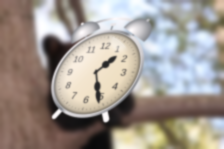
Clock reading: 1h26
